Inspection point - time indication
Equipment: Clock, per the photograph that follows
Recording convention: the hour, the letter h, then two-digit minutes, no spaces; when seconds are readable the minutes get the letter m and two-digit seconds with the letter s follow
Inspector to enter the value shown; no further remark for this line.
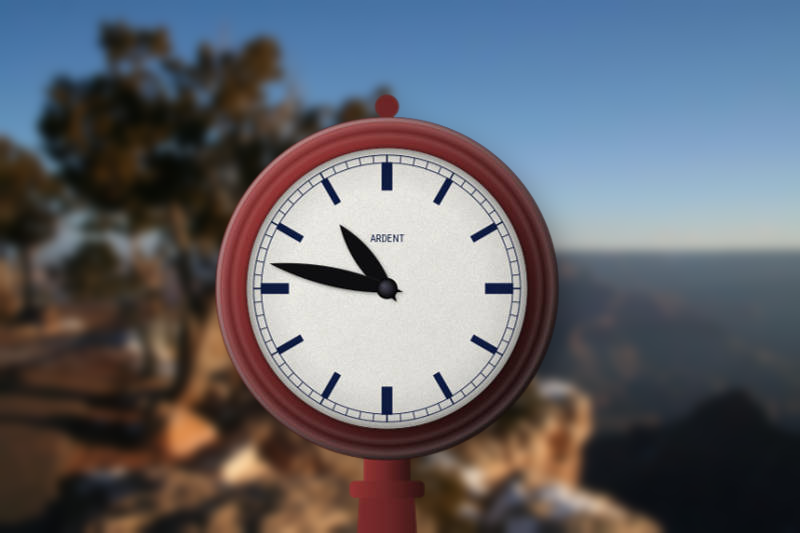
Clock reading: 10h47
